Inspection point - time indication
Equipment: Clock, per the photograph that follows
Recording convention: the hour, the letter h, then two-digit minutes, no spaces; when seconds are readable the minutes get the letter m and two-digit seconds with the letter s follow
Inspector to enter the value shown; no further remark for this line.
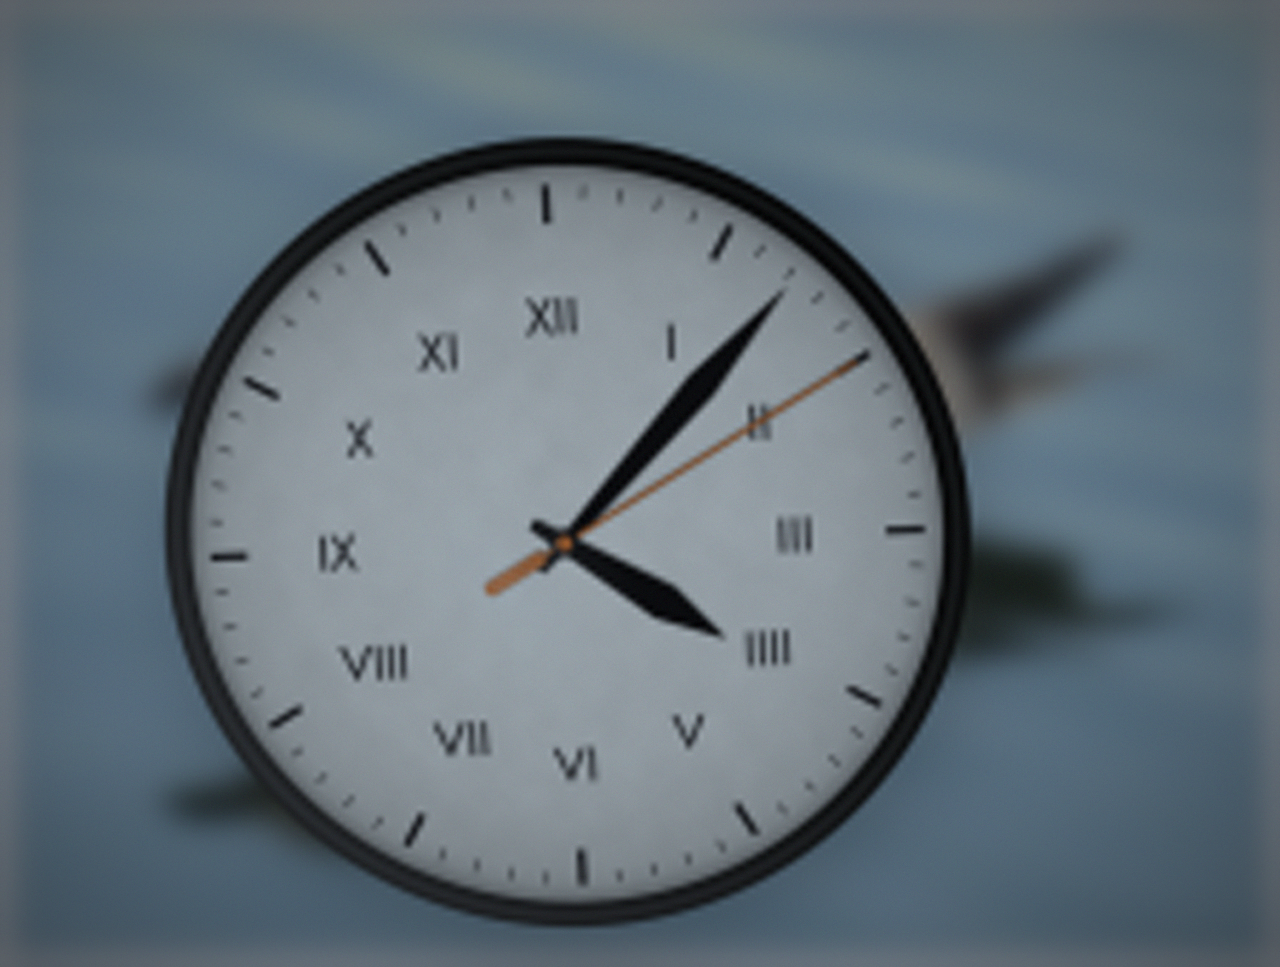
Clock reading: 4h07m10s
